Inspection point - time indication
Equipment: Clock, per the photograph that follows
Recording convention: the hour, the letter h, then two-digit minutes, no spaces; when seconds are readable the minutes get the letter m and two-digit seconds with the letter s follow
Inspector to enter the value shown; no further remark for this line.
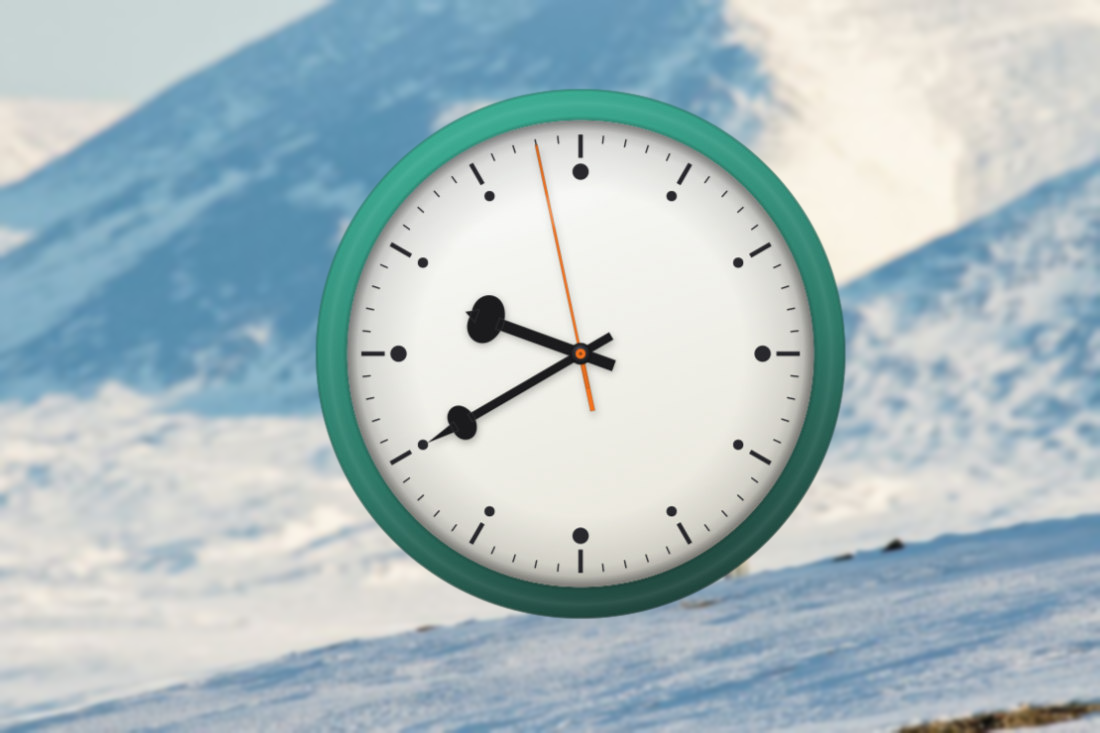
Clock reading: 9h39m58s
